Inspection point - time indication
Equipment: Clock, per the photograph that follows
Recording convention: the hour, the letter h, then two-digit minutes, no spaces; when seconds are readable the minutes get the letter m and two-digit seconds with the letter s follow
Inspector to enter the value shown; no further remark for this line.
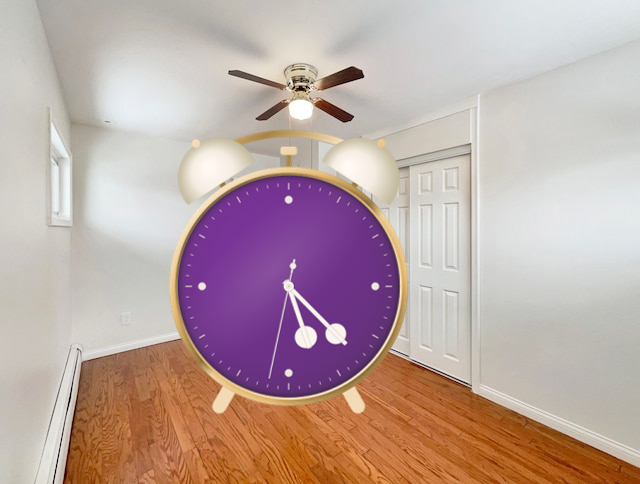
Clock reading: 5h22m32s
